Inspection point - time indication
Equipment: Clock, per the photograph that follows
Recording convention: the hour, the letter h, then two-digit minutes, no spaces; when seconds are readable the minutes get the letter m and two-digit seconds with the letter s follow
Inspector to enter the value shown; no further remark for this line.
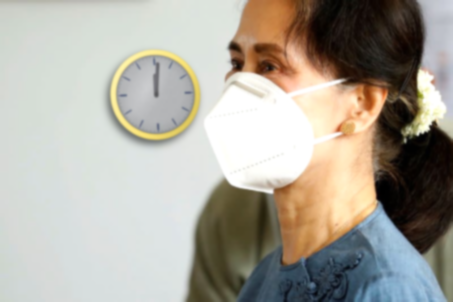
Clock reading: 12h01
